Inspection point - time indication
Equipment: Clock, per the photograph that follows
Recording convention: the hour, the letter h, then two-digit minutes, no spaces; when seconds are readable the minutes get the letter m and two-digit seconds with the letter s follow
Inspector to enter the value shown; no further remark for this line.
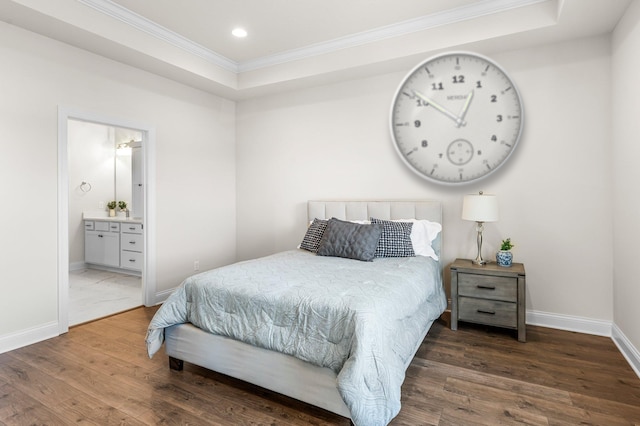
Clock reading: 12h51
